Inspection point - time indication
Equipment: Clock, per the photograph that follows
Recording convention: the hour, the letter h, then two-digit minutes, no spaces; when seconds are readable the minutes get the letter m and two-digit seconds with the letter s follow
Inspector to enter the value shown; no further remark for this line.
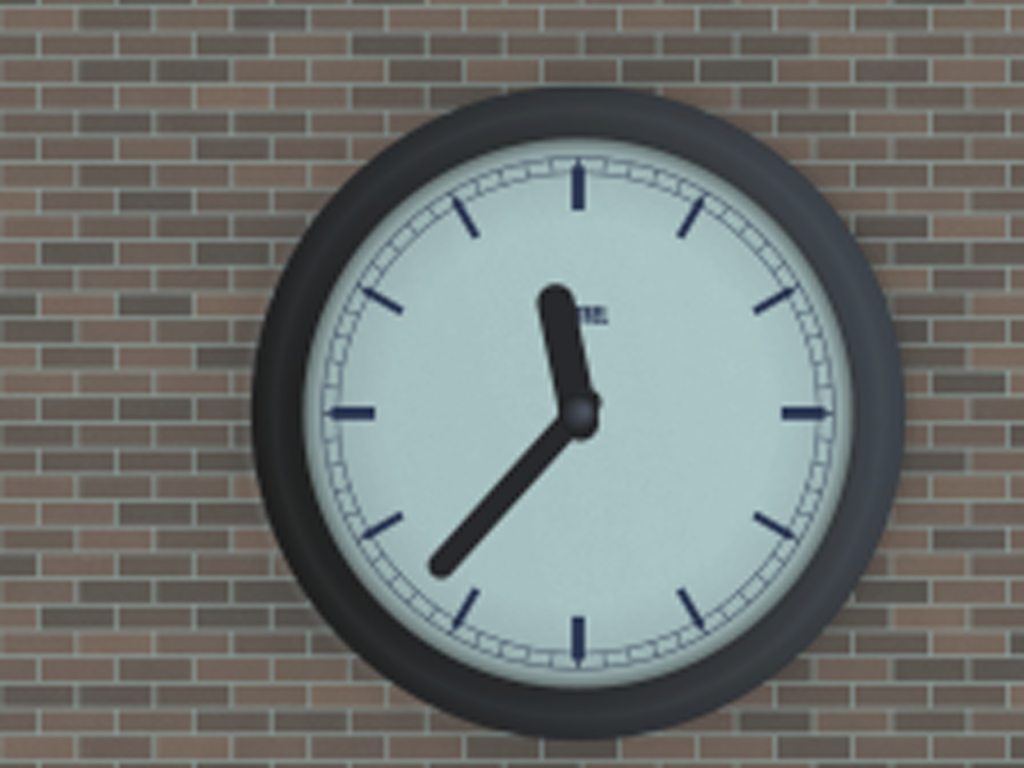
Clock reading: 11h37
